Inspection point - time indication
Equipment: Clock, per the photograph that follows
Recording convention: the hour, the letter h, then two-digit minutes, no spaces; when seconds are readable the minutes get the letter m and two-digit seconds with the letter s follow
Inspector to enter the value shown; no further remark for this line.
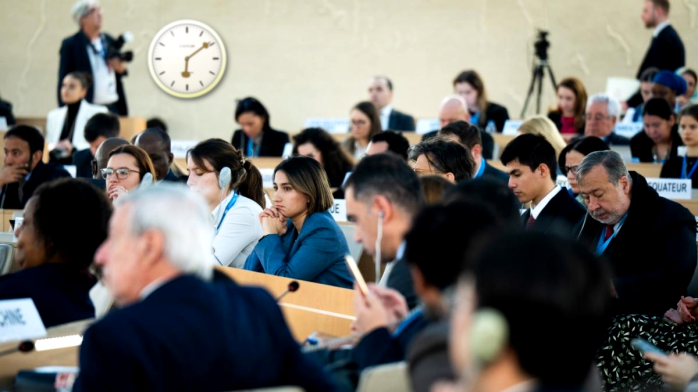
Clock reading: 6h09
